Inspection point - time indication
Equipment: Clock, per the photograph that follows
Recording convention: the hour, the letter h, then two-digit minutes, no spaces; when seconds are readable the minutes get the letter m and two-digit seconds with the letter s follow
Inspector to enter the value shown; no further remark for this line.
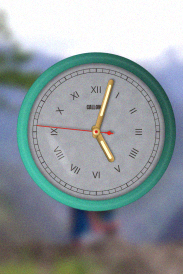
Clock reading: 5h02m46s
